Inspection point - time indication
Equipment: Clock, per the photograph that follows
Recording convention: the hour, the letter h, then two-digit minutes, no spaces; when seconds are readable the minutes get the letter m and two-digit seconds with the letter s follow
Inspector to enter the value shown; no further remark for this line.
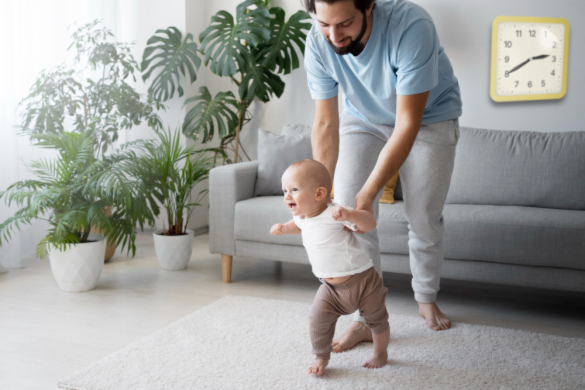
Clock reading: 2h40
